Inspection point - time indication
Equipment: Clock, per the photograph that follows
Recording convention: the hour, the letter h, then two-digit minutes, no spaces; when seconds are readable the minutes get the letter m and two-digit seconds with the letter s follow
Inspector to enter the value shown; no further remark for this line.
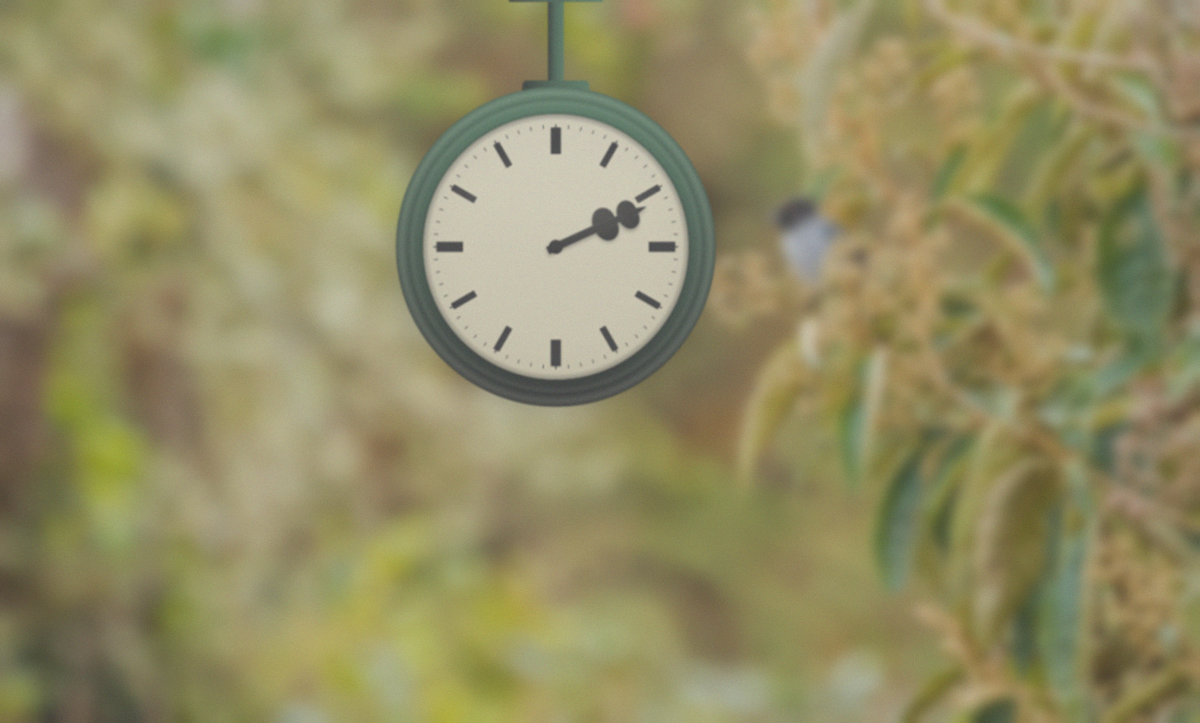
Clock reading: 2h11
